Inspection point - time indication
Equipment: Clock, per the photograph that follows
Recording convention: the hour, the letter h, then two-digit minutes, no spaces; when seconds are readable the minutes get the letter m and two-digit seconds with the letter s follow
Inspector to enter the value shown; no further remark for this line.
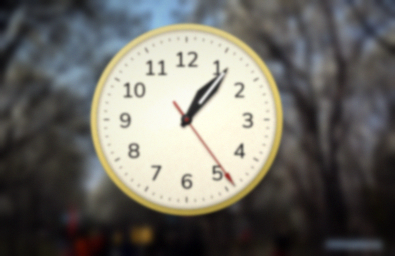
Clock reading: 1h06m24s
